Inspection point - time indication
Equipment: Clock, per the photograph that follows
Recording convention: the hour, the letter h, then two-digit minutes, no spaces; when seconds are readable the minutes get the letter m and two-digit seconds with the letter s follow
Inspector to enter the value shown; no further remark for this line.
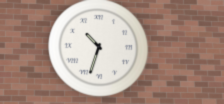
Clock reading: 10h33
